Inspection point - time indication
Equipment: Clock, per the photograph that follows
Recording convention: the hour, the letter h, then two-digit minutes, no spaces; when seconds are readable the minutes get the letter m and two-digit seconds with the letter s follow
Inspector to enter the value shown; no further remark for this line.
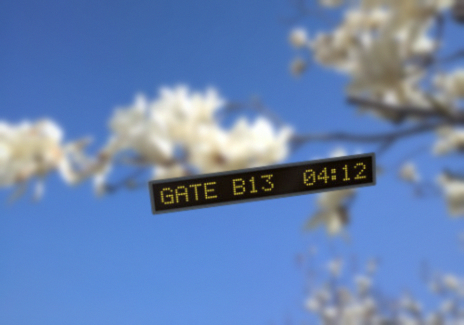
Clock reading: 4h12
